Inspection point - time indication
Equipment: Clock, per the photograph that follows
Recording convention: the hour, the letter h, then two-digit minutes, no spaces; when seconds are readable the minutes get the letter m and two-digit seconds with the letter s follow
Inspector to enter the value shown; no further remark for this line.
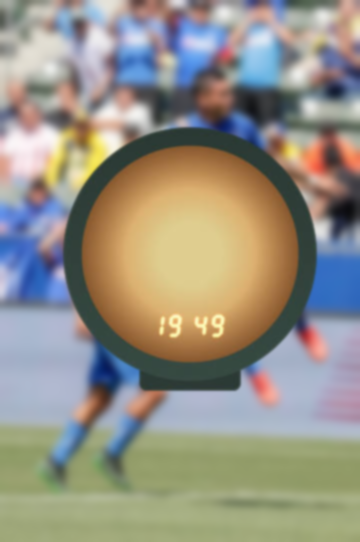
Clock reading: 19h49
